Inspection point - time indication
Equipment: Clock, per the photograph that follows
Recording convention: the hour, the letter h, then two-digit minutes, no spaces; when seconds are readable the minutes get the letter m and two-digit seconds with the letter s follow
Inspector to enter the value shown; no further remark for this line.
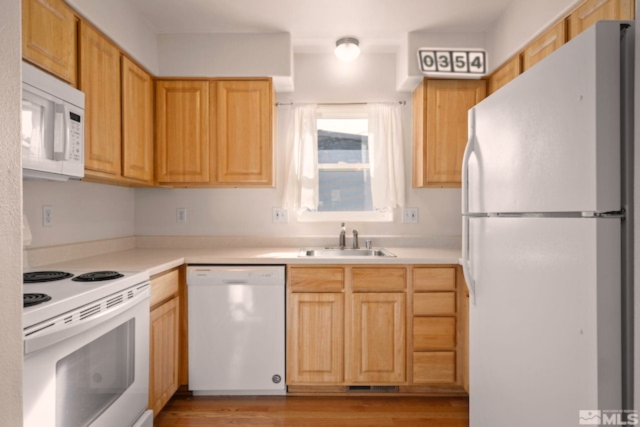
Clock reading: 3h54
